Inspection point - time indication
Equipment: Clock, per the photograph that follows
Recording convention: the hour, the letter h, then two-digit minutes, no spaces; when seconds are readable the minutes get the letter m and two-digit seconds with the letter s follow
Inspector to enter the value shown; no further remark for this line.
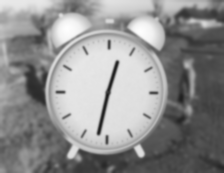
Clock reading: 12h32
